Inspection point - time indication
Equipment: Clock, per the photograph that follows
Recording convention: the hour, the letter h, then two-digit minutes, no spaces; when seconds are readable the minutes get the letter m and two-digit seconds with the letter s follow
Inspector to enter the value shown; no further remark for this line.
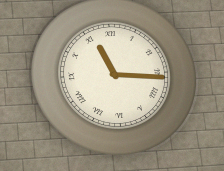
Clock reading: 11h16
